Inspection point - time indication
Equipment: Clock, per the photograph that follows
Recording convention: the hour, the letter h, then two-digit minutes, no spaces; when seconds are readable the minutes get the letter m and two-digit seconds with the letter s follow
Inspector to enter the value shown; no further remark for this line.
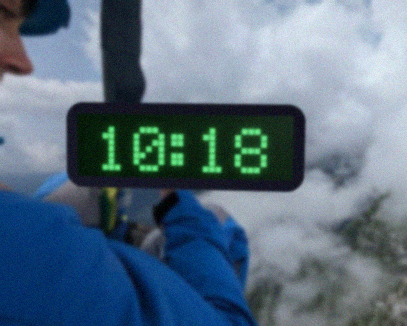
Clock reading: 10h18
